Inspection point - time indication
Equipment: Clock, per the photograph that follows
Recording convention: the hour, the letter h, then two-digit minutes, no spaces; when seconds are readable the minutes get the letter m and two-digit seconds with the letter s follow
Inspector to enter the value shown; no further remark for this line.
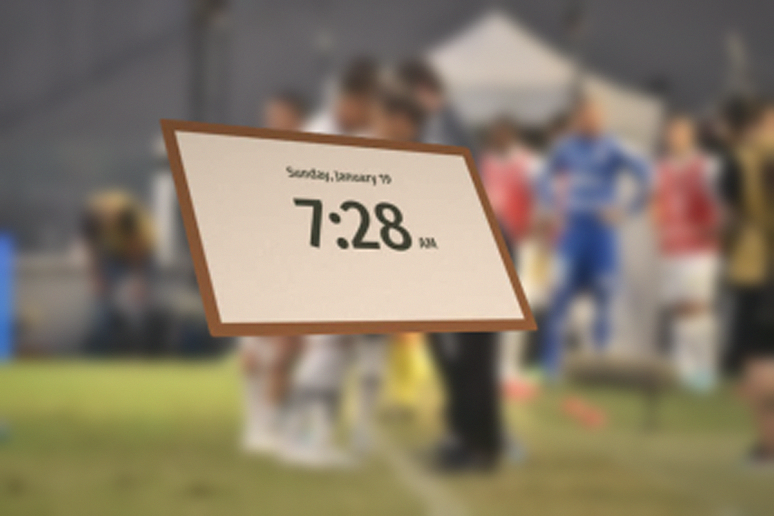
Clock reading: 7h28
